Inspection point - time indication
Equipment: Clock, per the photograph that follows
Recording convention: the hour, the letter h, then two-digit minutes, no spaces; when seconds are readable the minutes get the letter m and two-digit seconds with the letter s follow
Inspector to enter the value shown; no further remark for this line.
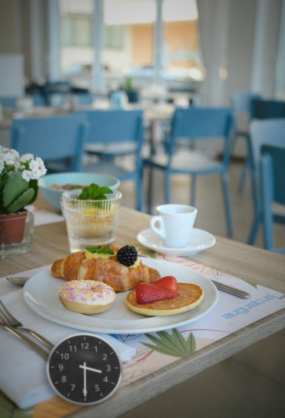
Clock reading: 3h30
